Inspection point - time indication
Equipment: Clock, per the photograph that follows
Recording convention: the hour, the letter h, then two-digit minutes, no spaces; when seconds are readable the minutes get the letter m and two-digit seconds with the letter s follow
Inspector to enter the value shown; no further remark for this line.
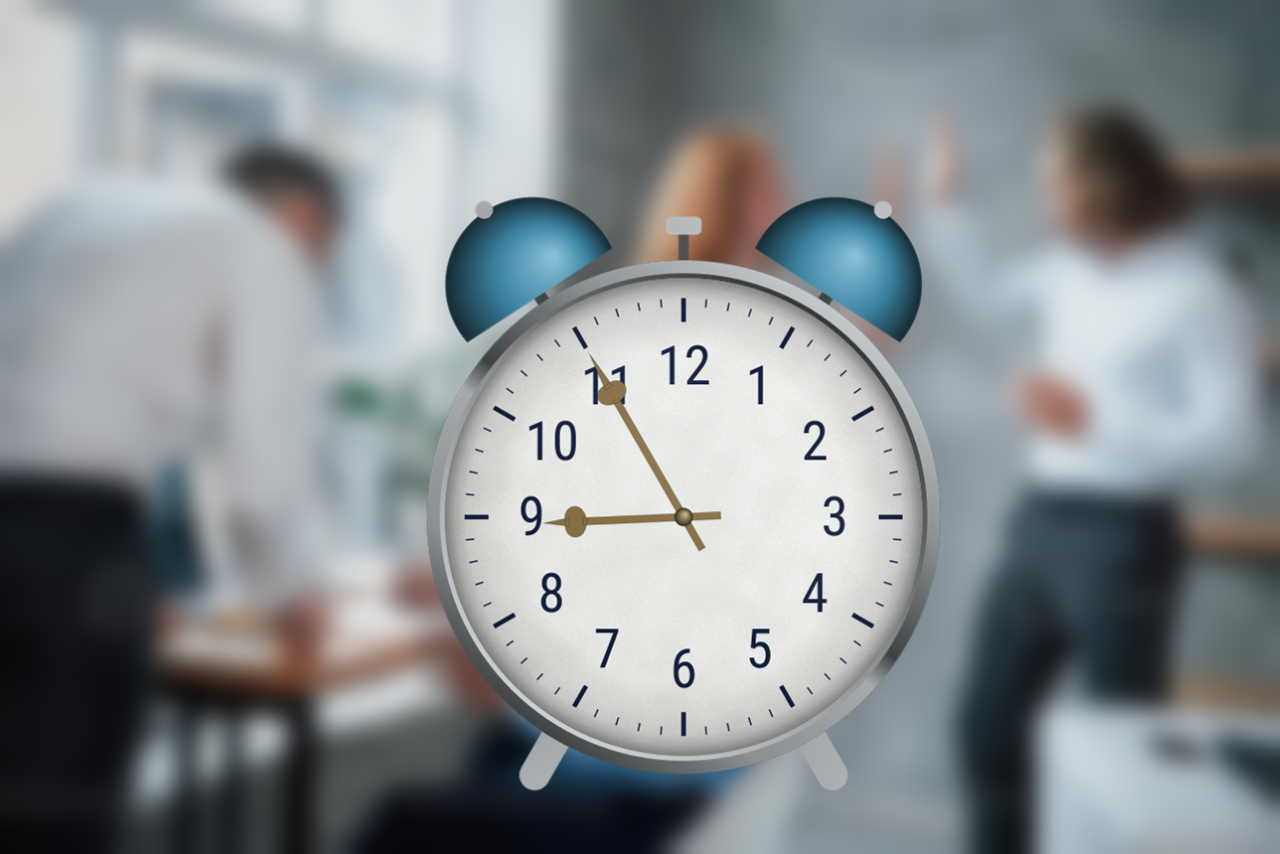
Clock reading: 8h55
